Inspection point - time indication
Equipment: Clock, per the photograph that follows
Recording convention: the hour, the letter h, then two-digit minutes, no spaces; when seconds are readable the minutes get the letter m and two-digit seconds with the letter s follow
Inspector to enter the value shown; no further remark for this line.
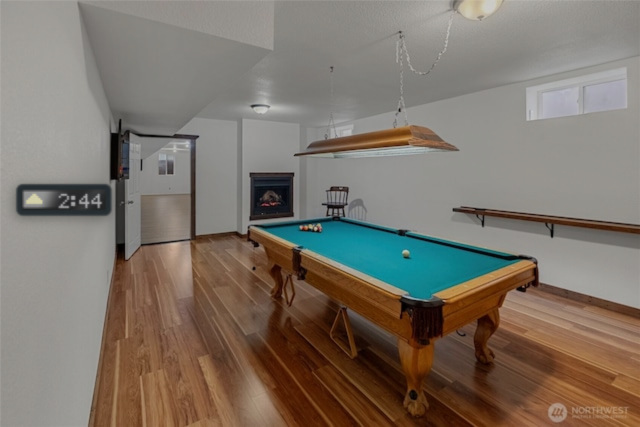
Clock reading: 2h44
